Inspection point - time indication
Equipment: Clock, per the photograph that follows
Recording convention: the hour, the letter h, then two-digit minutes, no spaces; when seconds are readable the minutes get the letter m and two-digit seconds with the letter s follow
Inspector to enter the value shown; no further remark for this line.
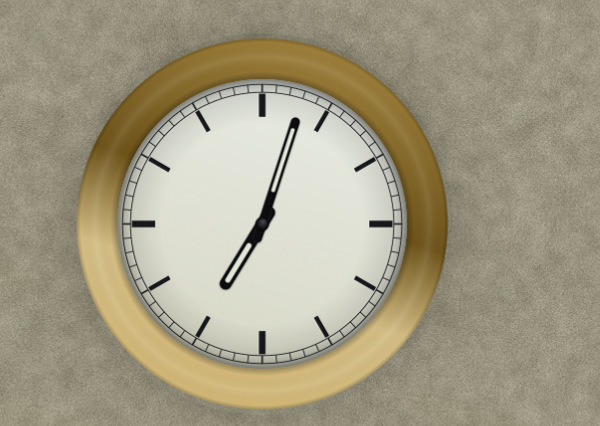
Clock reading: 7h03
